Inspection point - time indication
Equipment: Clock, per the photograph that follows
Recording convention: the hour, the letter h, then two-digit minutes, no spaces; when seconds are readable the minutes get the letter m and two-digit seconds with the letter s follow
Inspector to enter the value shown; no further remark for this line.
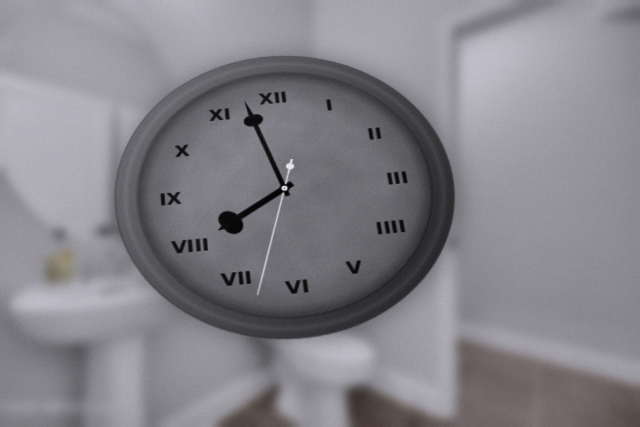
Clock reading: 7h57m33s
